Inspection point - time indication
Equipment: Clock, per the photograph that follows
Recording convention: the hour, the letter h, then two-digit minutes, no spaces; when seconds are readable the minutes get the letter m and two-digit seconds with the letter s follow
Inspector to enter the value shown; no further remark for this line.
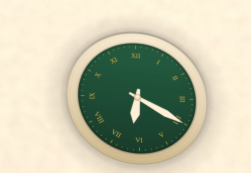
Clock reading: 6h20
